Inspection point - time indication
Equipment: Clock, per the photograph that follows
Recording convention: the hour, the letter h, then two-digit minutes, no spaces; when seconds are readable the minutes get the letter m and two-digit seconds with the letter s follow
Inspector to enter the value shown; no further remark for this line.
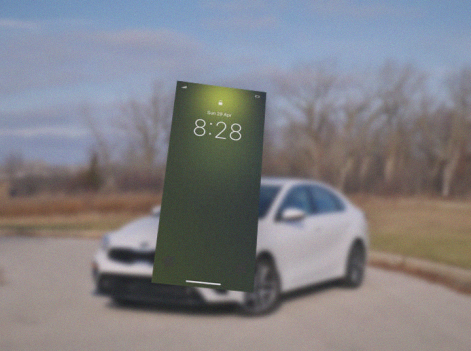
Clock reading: 8h28
